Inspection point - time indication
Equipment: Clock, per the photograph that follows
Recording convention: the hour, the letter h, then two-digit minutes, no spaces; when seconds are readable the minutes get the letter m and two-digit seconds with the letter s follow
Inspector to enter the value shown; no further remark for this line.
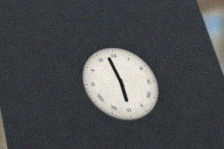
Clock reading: 5h58
